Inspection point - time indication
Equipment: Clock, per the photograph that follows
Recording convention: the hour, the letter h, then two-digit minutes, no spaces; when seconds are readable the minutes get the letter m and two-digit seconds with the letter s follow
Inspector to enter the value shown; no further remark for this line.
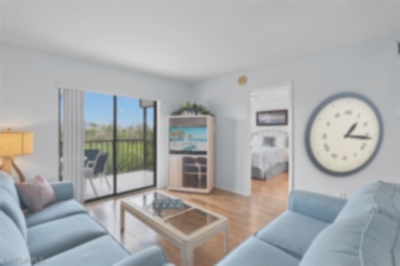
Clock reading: 1h16
